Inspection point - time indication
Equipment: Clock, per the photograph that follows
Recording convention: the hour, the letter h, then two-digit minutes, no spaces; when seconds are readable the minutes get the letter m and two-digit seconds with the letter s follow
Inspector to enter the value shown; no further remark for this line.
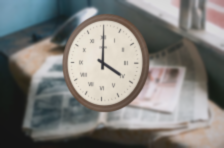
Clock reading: 4h00
